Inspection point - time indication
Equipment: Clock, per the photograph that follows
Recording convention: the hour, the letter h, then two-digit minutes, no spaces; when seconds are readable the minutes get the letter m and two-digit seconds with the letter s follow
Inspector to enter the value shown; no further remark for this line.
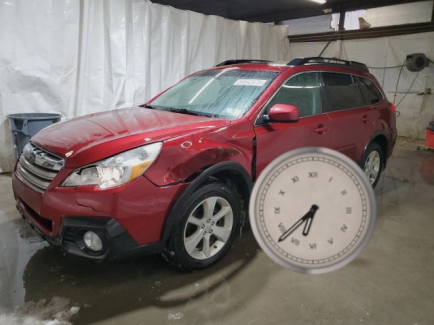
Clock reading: 6h38
